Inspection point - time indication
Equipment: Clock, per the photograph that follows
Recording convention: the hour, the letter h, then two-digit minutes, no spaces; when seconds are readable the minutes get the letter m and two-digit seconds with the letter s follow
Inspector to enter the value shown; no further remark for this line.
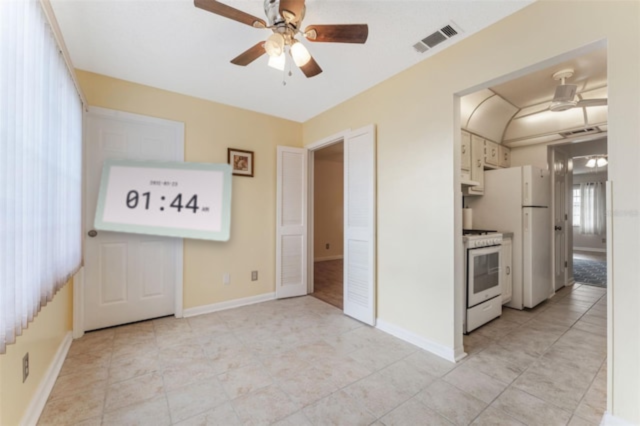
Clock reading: 1h44
